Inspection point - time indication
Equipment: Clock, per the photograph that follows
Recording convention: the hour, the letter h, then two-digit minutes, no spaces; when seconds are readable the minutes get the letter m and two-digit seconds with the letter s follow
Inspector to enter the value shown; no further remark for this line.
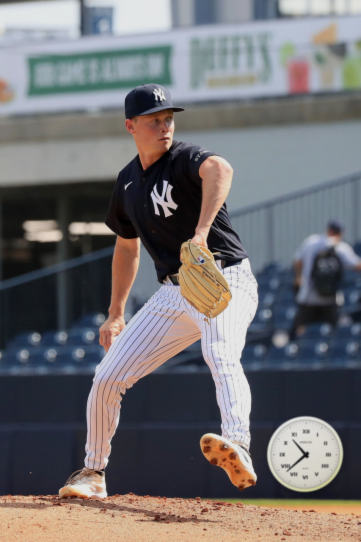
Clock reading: 10h38
